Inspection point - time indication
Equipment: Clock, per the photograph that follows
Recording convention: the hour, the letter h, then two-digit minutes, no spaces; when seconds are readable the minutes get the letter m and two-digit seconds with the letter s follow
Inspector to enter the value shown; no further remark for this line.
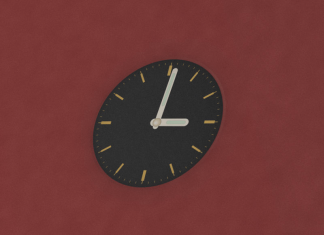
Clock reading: 3h01
